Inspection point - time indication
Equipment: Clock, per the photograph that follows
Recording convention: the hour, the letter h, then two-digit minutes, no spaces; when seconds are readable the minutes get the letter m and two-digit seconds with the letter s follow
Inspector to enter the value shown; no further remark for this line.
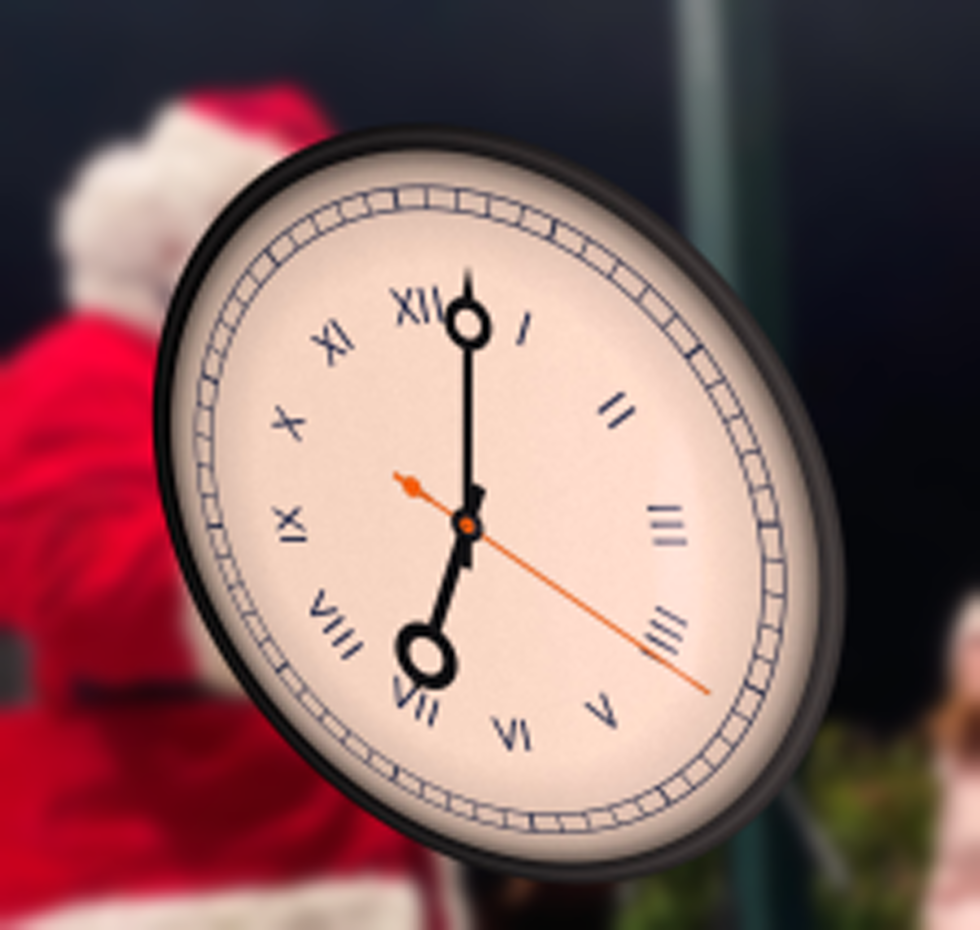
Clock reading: 7h02m21s
